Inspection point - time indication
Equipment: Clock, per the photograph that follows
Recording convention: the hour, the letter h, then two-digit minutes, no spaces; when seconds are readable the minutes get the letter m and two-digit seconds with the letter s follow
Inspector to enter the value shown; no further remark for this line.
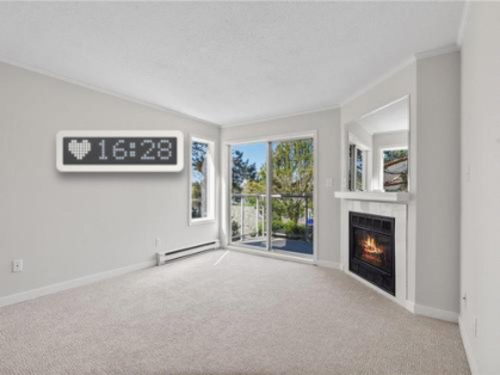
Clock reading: 16h28
